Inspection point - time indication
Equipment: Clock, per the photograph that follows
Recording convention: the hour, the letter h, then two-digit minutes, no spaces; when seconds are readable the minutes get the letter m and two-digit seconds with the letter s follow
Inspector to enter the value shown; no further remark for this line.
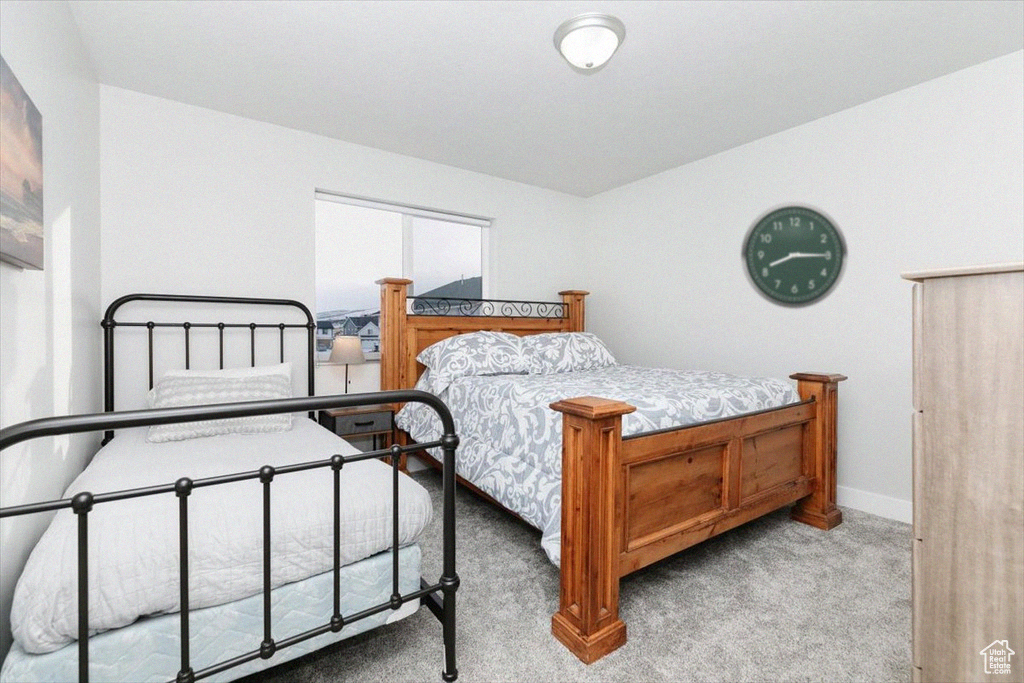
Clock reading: 8h15
